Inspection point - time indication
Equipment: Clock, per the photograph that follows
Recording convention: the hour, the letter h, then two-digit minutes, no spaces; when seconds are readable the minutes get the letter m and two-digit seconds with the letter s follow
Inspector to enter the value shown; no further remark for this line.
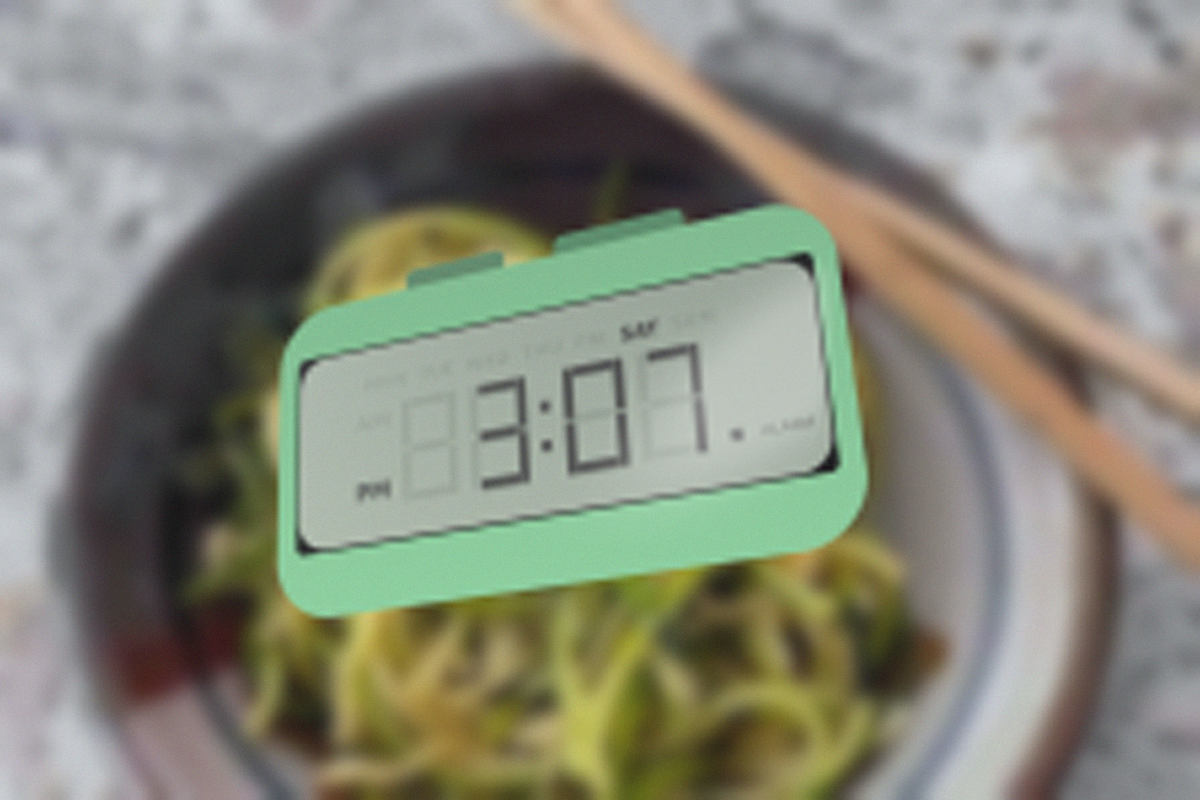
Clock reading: 3h07
